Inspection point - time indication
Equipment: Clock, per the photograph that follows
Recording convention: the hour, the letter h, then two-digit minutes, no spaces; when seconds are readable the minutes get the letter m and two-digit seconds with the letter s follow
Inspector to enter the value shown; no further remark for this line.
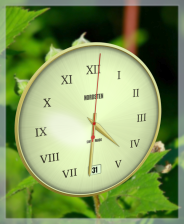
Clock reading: 4h31m01s
